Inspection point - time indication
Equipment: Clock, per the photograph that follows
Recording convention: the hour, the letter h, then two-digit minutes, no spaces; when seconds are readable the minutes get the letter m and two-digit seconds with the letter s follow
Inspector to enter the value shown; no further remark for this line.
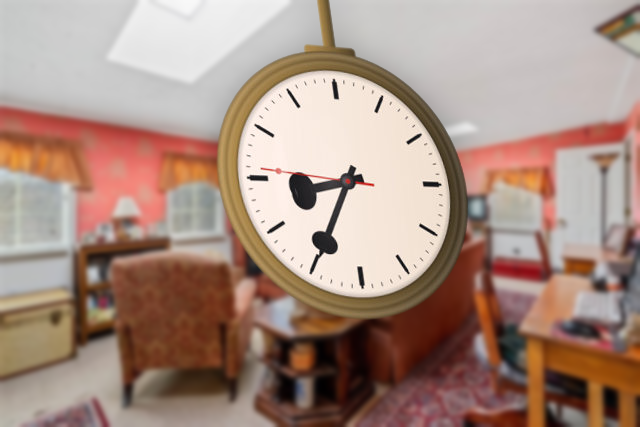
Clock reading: 8h34m46s
